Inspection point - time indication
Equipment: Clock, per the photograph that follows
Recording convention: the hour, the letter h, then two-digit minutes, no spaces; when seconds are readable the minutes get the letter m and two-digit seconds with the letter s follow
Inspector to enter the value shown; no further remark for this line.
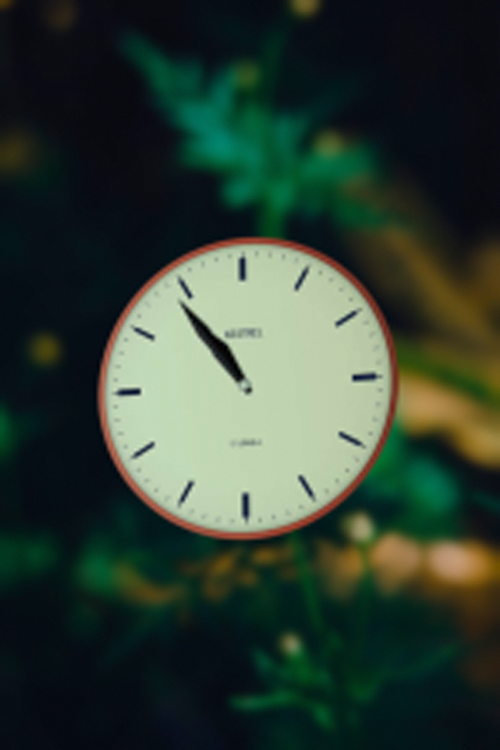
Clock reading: 10h54
